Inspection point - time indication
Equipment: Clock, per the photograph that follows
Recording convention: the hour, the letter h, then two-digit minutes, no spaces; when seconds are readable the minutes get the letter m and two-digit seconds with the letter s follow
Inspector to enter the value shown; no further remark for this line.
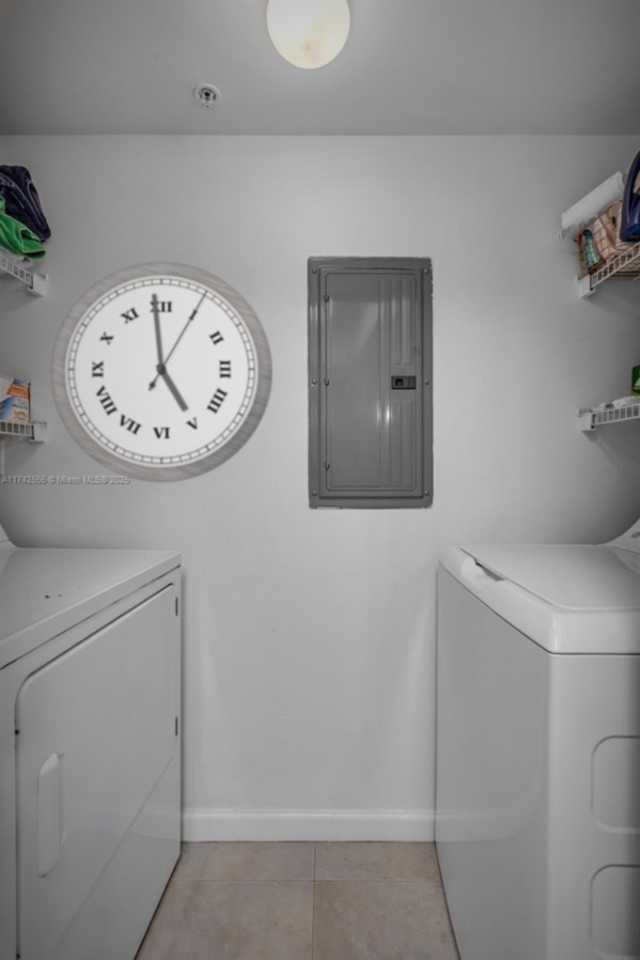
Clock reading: 4h59m05s
